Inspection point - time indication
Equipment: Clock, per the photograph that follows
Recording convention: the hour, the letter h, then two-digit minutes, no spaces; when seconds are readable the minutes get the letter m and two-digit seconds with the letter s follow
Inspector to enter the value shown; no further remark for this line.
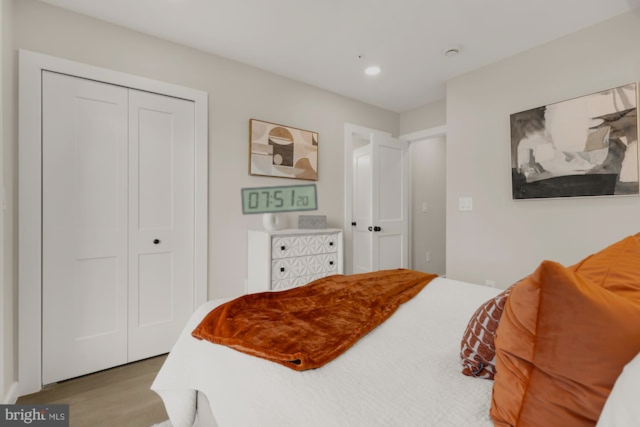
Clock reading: 7h51
